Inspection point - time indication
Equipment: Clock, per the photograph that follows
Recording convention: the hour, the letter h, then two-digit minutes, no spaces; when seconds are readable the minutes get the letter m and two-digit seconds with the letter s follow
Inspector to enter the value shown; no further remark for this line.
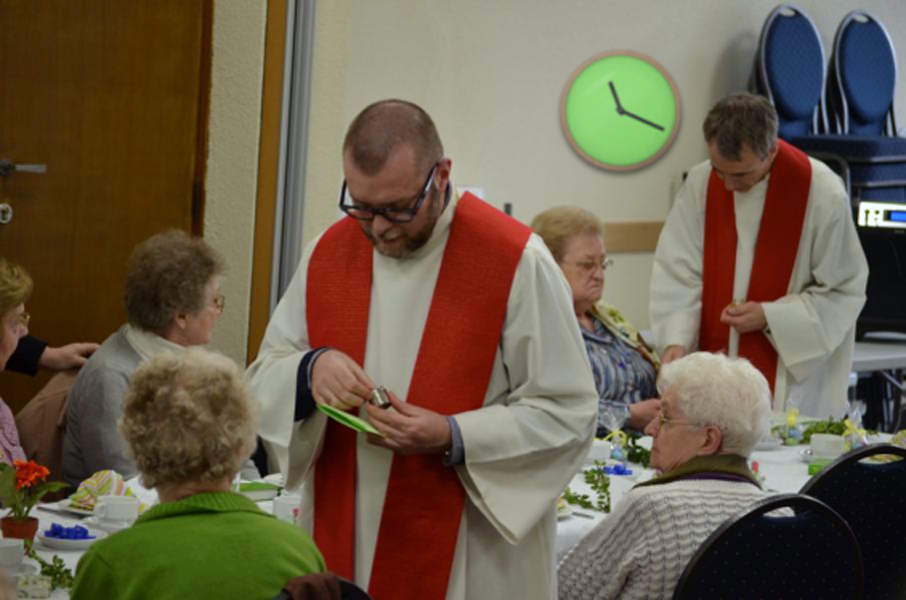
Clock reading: 11h19
